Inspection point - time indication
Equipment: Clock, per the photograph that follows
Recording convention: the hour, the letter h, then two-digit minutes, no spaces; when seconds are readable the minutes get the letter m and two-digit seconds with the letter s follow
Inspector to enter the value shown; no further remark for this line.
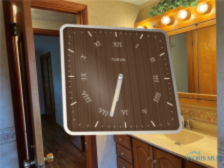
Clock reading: 6h33
